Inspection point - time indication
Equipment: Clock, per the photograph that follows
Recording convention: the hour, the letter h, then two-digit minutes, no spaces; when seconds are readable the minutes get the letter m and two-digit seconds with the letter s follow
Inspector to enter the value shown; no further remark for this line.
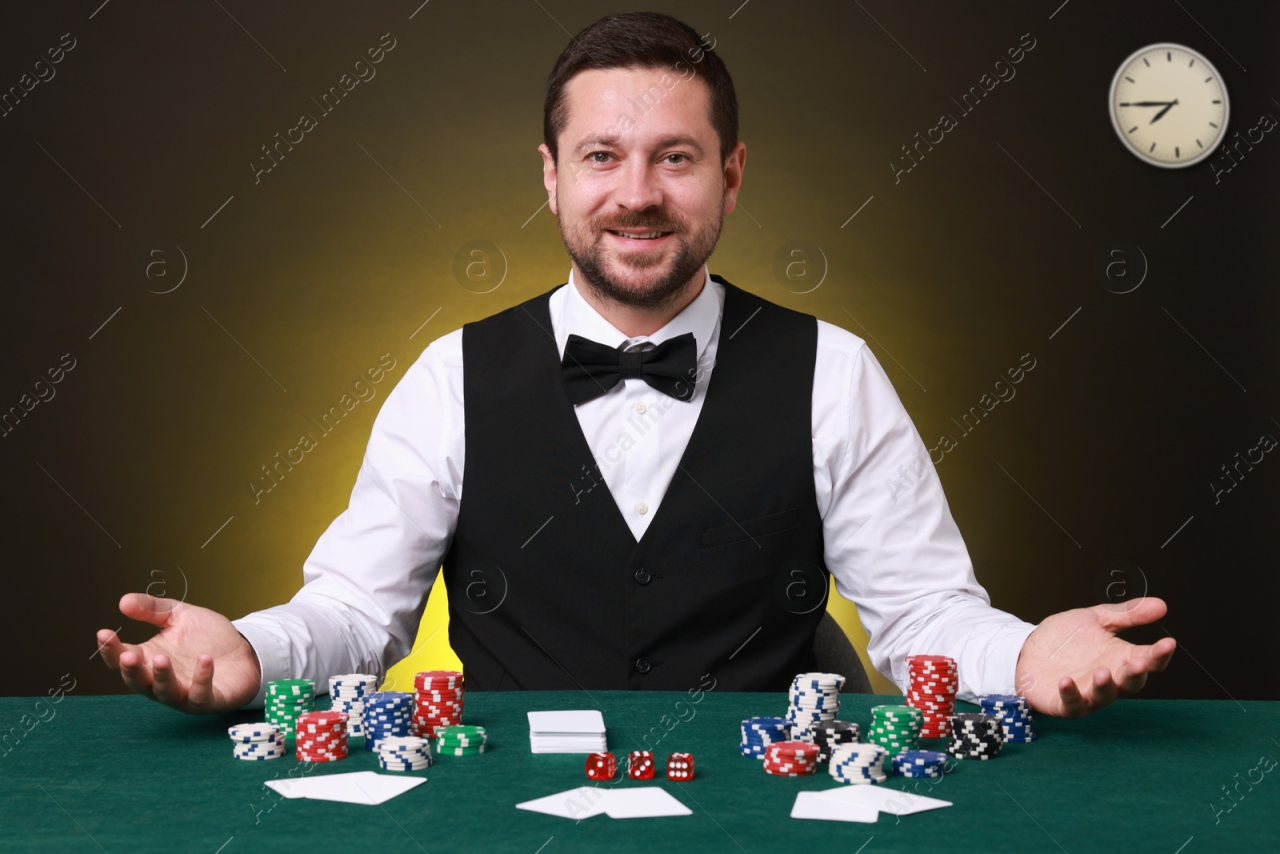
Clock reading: 7h45
